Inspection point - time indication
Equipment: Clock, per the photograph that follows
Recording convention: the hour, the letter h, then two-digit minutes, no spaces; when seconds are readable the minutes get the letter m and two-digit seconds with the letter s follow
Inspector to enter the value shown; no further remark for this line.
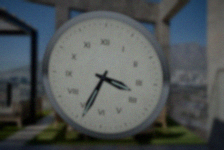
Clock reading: 3h34
